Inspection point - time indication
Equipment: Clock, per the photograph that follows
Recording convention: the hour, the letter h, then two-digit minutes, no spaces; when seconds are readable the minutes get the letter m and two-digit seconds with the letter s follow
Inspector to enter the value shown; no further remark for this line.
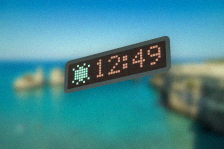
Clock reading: 12h49
